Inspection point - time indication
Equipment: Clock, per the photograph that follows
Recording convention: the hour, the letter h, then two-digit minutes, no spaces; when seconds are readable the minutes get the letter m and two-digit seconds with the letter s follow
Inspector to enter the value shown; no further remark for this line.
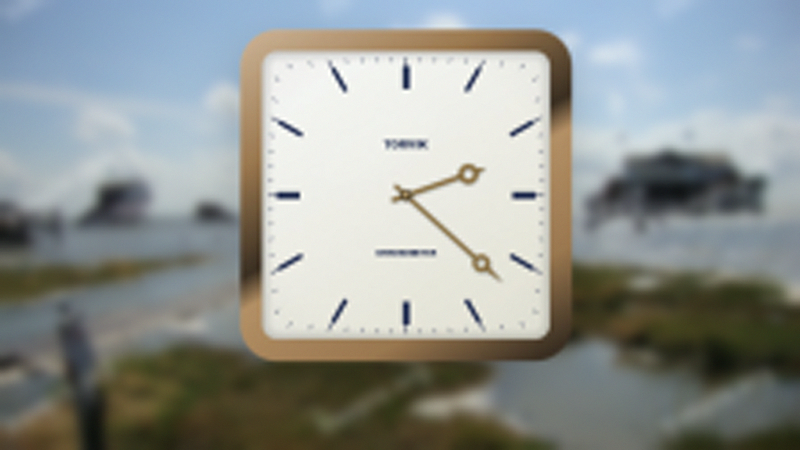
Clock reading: 2h22
